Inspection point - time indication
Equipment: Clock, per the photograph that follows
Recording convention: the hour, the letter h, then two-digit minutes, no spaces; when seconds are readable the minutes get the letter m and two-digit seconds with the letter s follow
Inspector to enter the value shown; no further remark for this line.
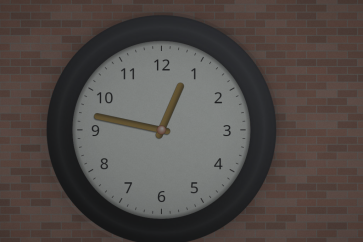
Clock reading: 12h47
